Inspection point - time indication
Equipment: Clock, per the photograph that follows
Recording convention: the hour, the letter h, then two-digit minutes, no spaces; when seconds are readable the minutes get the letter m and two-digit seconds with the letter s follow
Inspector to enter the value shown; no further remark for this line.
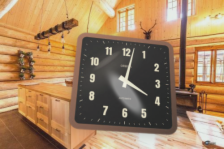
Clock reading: 4h02
